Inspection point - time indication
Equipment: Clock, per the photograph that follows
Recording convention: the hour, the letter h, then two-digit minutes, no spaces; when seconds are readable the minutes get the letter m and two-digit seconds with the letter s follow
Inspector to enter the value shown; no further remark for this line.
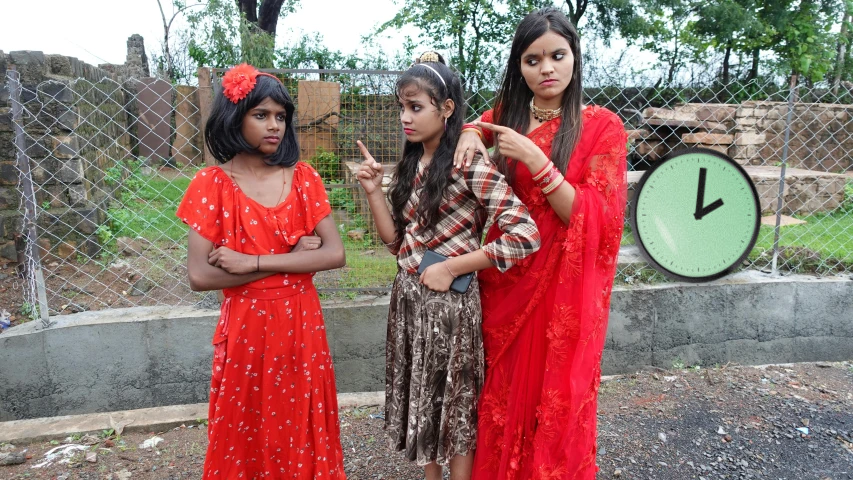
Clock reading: 2h01
